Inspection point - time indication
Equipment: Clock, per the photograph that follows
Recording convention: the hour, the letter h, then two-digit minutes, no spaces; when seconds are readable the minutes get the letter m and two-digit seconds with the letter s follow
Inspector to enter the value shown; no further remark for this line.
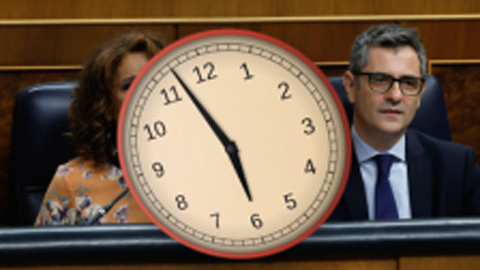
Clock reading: 5h57
